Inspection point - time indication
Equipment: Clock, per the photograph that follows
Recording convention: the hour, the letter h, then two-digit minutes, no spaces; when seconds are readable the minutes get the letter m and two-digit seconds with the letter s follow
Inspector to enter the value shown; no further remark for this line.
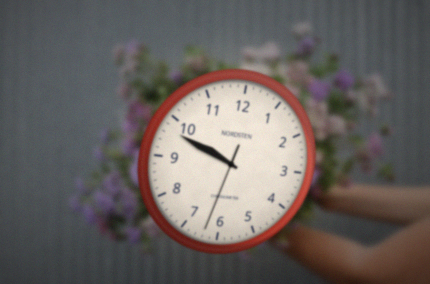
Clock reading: 9h48m32s
